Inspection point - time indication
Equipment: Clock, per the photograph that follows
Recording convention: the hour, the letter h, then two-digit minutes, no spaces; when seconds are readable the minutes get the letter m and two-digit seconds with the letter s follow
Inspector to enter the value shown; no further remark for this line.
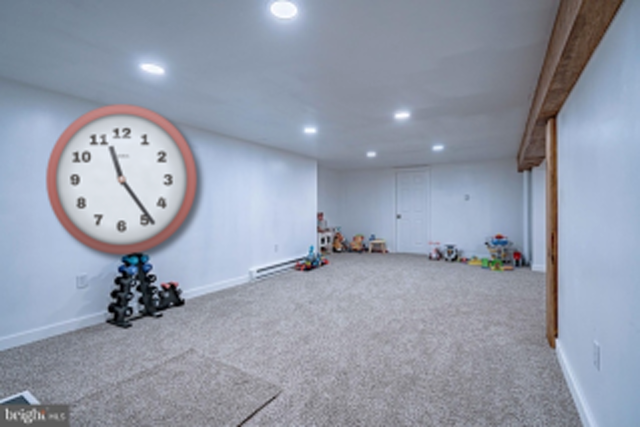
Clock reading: 11h24
